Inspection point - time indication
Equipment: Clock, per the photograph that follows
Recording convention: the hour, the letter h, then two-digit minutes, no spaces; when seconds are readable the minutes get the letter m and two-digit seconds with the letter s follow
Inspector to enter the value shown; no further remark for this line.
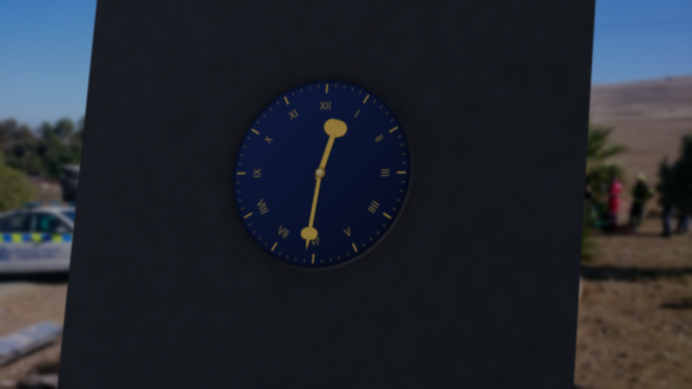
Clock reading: 12h31
